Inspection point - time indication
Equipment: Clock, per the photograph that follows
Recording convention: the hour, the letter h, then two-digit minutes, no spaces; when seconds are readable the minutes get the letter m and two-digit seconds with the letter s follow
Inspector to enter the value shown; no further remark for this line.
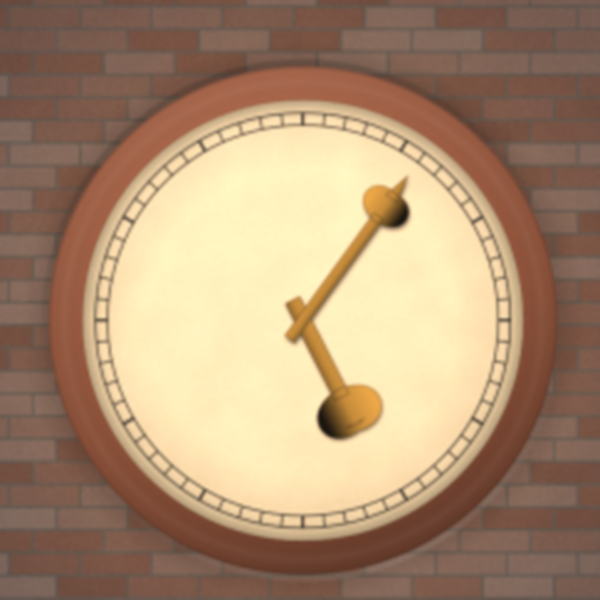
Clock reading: 5h06
